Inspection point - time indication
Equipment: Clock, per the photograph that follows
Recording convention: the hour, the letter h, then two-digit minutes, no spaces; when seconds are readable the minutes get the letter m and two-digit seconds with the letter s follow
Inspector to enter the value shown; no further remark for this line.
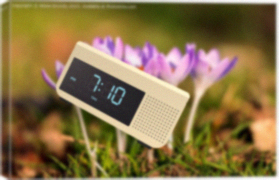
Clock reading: 7h10
